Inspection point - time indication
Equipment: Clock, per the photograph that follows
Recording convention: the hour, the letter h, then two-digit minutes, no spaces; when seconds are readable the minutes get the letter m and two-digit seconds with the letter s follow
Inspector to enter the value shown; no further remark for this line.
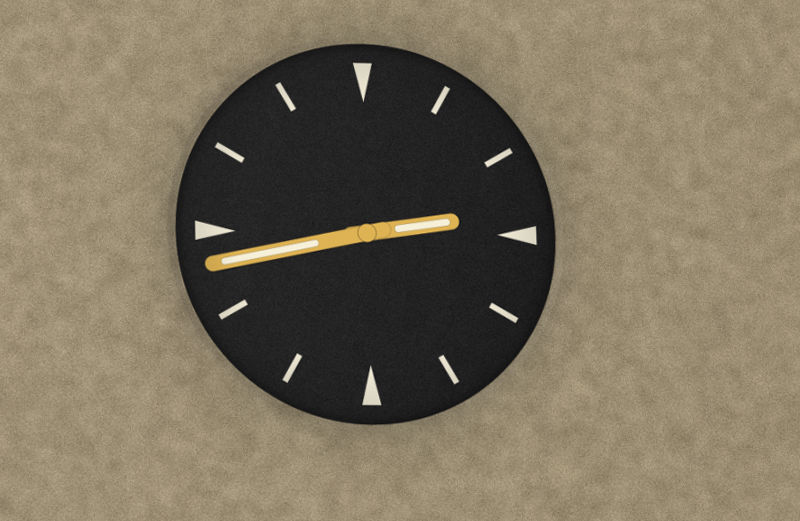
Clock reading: 2h43
